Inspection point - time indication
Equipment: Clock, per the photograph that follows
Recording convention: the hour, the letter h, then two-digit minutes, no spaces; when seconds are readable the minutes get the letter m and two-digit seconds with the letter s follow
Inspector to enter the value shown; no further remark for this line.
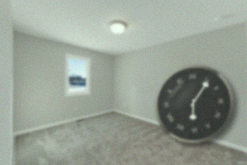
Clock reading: 6h06
